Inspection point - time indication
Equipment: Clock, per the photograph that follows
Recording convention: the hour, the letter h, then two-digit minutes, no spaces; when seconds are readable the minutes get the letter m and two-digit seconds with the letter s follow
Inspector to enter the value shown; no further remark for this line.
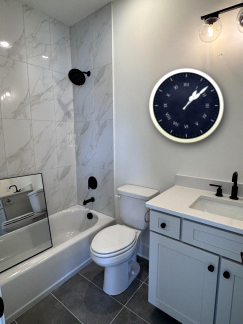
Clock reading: 1h08
